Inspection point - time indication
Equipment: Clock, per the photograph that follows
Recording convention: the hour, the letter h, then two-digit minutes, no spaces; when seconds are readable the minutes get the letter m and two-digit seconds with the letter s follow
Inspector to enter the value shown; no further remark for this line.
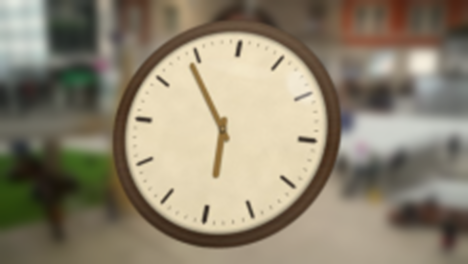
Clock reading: 5h54
